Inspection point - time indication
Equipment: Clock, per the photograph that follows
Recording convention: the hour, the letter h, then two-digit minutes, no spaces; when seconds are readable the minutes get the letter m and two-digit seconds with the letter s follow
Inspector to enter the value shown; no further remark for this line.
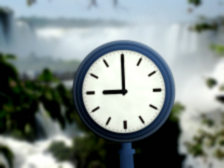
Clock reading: 9h00
